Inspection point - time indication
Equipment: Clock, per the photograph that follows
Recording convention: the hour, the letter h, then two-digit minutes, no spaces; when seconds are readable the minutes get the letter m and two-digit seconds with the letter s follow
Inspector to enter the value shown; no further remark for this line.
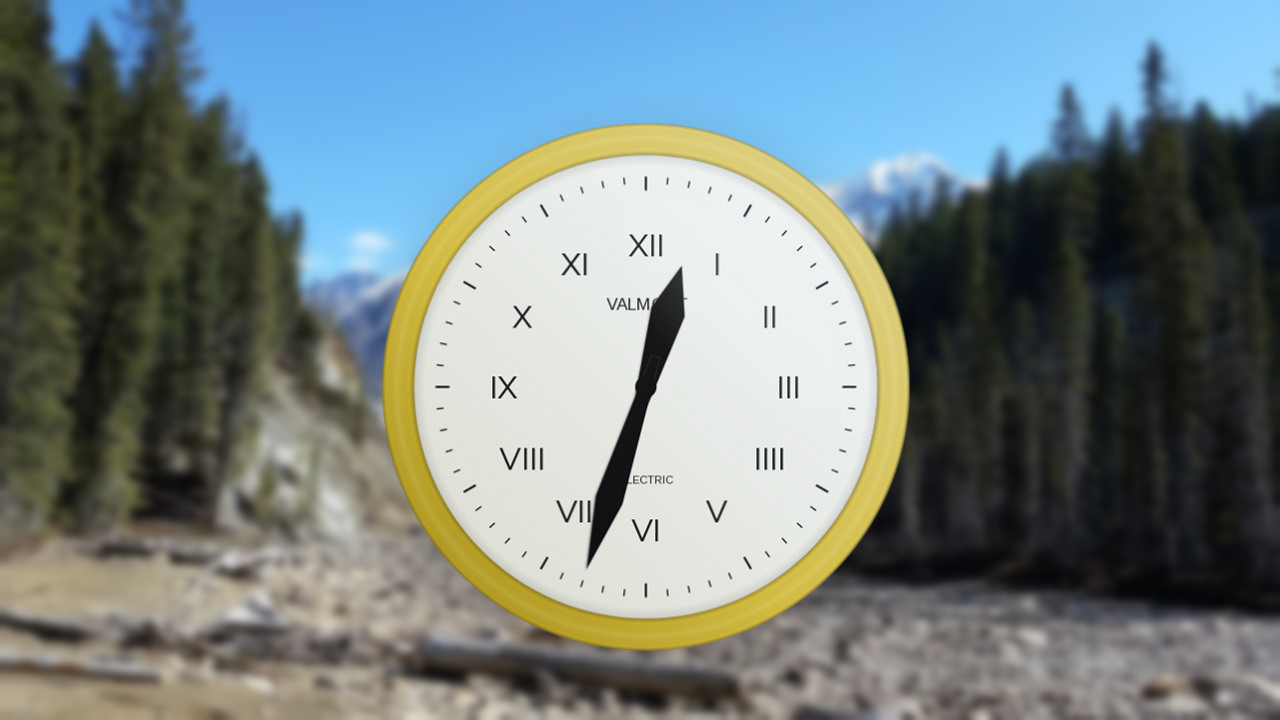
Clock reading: 12h33
